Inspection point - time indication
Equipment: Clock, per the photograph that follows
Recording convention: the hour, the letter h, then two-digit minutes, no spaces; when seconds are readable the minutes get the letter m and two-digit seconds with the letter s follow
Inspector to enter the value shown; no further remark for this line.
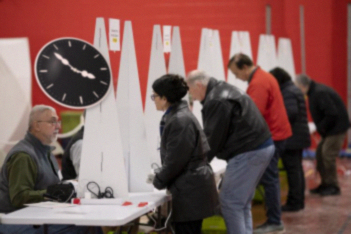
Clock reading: 3h53
